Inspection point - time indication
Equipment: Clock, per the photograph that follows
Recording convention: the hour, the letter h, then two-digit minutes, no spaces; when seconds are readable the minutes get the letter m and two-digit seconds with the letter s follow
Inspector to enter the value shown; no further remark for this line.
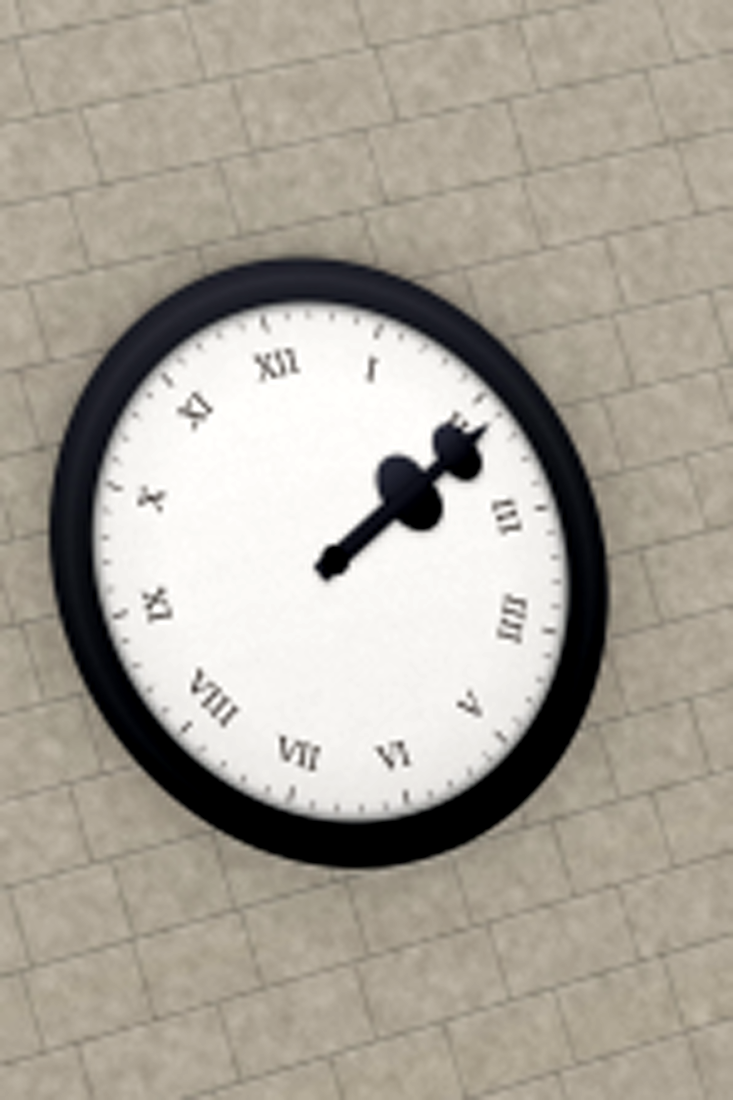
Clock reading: 2h11
